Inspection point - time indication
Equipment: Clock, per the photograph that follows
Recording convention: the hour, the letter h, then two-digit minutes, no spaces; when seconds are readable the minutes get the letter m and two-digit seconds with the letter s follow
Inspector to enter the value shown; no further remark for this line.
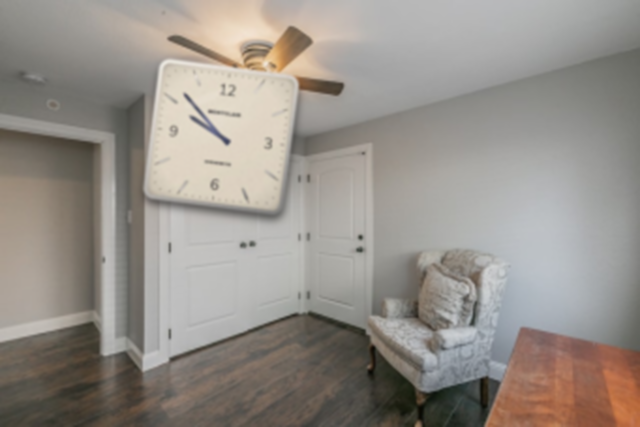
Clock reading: 9h52
